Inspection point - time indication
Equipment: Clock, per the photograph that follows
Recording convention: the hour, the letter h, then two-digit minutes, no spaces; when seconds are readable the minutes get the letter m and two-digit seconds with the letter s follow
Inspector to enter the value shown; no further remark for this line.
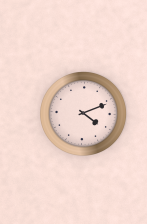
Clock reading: 4h11
